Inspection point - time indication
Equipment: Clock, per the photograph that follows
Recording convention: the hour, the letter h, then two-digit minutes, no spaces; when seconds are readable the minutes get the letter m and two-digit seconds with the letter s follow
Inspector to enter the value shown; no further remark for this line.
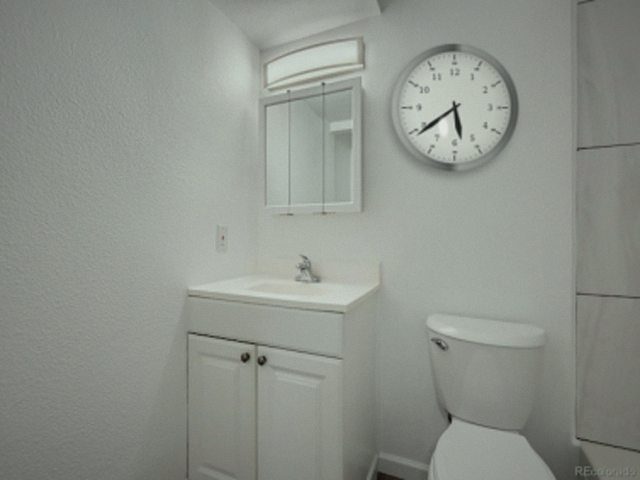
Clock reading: 5h39
